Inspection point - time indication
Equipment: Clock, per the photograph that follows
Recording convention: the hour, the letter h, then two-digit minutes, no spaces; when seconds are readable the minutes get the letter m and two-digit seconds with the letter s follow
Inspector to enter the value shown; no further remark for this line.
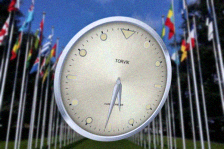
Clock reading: 5h31
